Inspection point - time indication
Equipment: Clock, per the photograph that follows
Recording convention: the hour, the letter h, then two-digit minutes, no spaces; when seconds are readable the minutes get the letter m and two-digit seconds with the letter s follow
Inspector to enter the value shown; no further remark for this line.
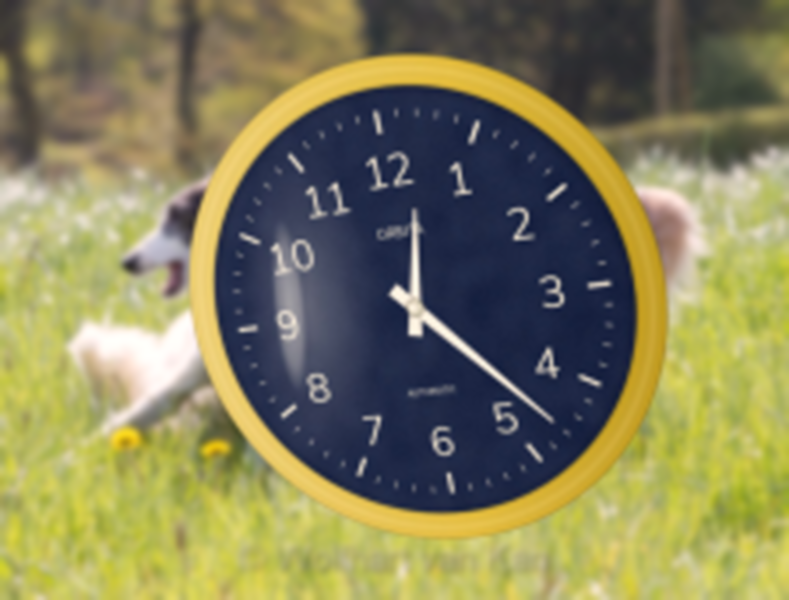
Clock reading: 12h23
